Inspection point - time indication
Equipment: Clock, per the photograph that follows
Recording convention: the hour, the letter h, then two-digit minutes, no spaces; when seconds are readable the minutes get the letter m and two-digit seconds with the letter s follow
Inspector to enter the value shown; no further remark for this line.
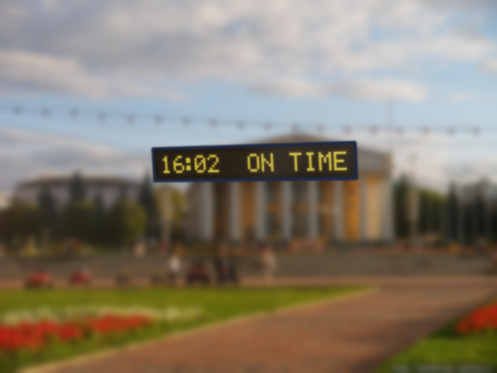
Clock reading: 16h02
